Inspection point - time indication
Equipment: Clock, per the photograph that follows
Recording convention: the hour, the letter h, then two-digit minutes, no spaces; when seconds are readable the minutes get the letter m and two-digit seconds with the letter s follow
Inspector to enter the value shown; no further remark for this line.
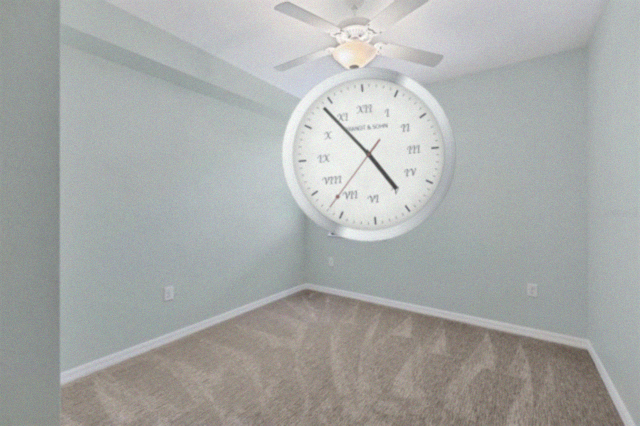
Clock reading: 4h53m37s
